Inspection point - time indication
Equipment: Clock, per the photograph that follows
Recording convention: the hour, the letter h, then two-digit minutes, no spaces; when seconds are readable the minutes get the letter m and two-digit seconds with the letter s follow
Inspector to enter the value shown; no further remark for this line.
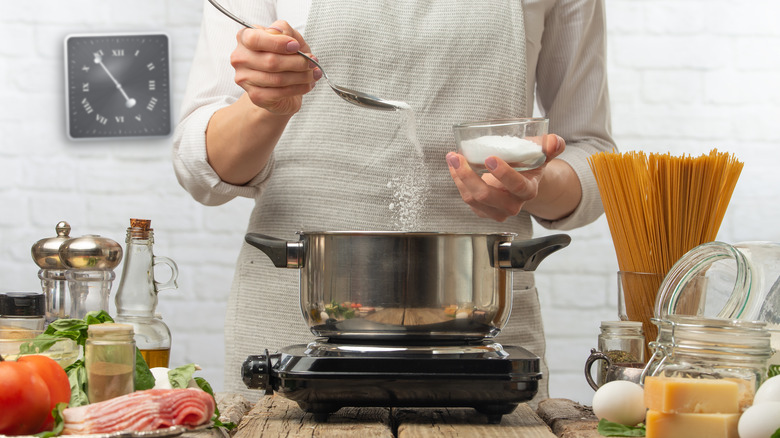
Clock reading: 4h54
